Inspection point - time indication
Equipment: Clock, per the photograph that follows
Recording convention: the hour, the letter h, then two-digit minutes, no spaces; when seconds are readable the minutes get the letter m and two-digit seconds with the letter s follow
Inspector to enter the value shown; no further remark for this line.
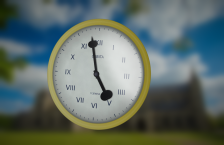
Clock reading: 4h58
